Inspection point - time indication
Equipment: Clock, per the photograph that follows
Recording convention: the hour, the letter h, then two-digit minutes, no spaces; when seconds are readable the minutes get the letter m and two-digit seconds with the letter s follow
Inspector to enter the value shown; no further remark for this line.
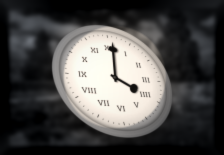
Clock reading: 4h01
